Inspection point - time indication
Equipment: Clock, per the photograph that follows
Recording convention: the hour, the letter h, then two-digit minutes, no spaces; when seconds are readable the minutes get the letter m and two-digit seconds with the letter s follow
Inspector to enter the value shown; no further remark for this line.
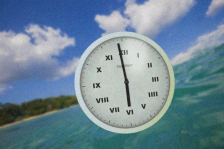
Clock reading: 5h59
